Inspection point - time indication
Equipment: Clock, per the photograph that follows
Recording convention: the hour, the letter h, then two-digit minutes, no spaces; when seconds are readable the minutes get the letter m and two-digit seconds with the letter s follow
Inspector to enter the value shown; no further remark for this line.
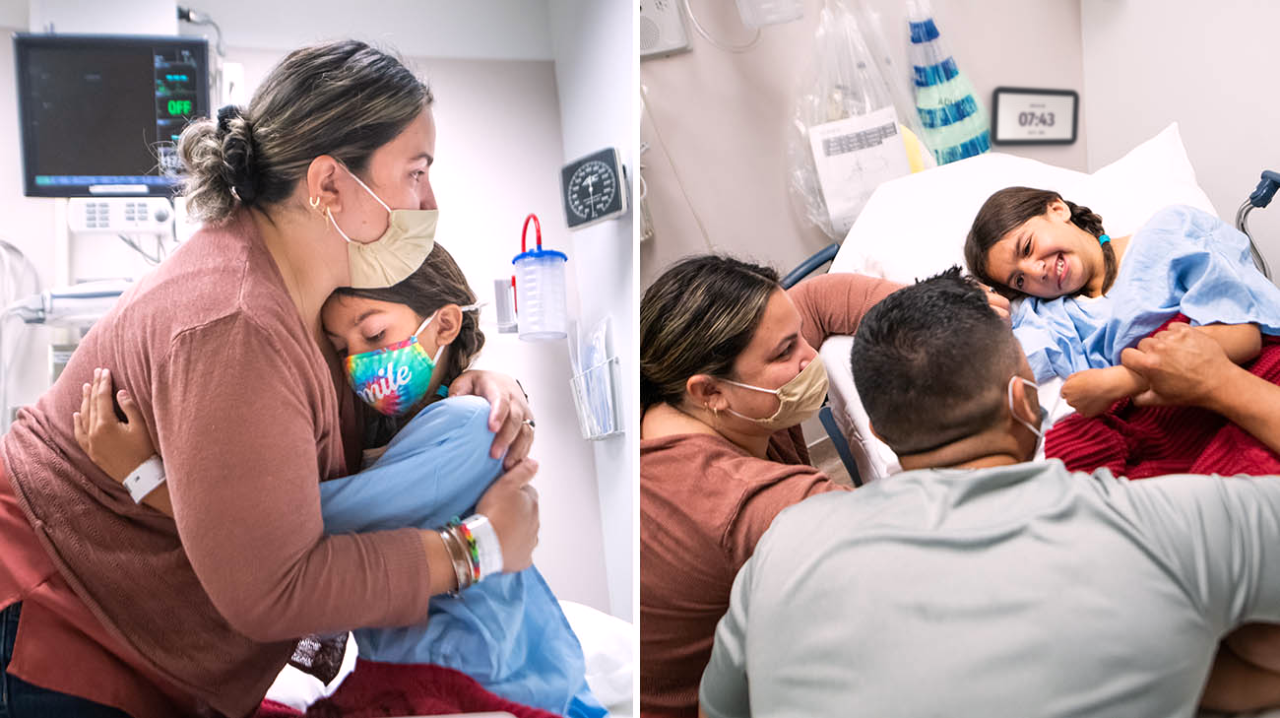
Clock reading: 7h43
